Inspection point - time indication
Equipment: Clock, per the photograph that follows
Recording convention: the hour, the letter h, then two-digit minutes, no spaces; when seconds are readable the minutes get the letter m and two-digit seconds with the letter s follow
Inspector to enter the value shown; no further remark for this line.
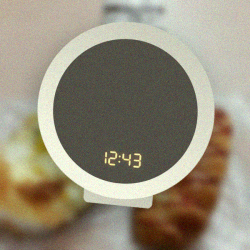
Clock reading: 12h43
